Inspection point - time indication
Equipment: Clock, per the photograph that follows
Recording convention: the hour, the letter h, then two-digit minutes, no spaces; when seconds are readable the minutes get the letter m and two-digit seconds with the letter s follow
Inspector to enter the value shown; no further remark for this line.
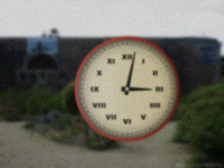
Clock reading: 3h02
